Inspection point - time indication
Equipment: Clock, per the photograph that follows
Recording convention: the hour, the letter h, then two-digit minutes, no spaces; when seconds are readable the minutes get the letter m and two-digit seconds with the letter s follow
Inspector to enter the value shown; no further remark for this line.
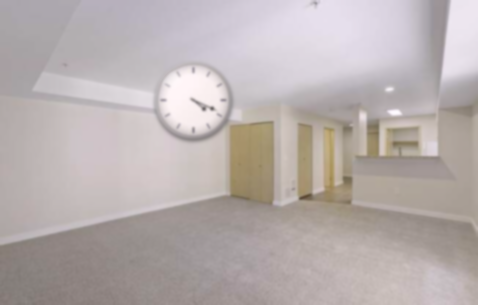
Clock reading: 4h19
